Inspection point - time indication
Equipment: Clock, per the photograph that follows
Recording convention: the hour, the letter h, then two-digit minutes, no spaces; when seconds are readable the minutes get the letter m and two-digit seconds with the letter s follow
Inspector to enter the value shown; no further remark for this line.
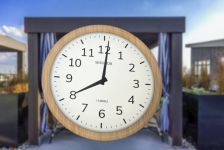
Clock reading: 8h01
